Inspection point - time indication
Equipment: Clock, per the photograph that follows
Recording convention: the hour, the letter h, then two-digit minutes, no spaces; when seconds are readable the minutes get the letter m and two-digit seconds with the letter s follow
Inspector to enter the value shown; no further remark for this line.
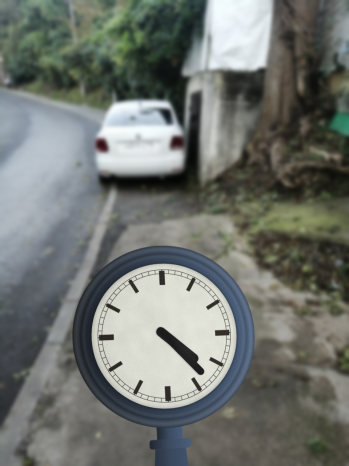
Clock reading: 4h23
